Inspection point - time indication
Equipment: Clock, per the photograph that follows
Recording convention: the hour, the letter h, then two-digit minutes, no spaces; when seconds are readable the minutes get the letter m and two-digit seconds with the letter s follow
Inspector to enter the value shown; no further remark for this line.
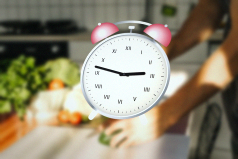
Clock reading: 2h47
